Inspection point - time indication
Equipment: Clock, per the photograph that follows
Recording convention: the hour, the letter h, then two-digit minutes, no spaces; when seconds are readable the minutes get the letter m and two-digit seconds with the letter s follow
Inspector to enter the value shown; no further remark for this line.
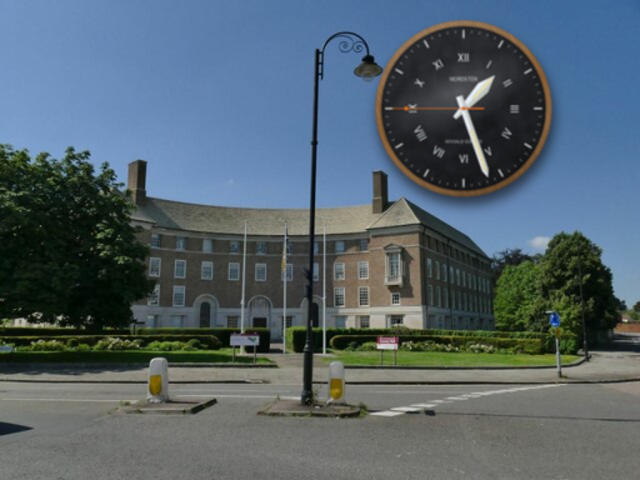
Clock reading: 1h26m45s
